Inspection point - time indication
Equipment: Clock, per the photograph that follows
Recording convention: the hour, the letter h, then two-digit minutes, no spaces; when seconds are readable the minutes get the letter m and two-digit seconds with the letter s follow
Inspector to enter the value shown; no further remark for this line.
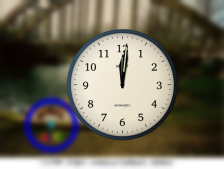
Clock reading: 12h01
